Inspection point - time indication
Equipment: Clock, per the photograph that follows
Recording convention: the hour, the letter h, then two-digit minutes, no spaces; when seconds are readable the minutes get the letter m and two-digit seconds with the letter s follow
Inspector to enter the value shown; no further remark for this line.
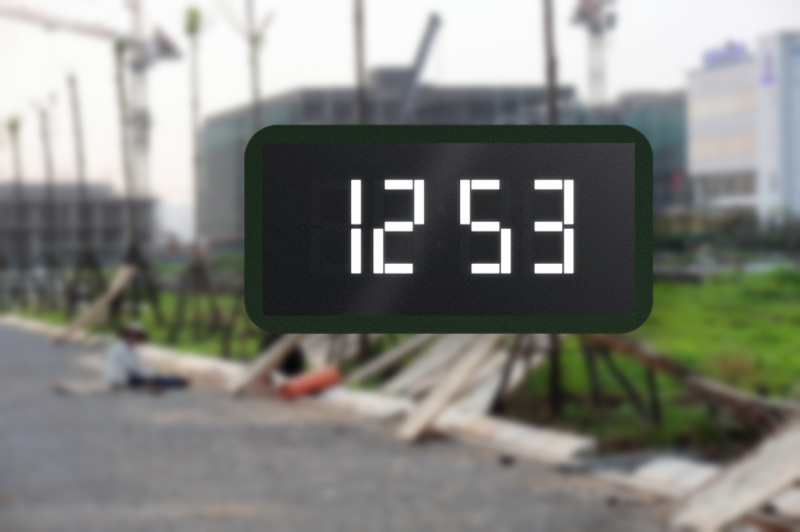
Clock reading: 12h53
